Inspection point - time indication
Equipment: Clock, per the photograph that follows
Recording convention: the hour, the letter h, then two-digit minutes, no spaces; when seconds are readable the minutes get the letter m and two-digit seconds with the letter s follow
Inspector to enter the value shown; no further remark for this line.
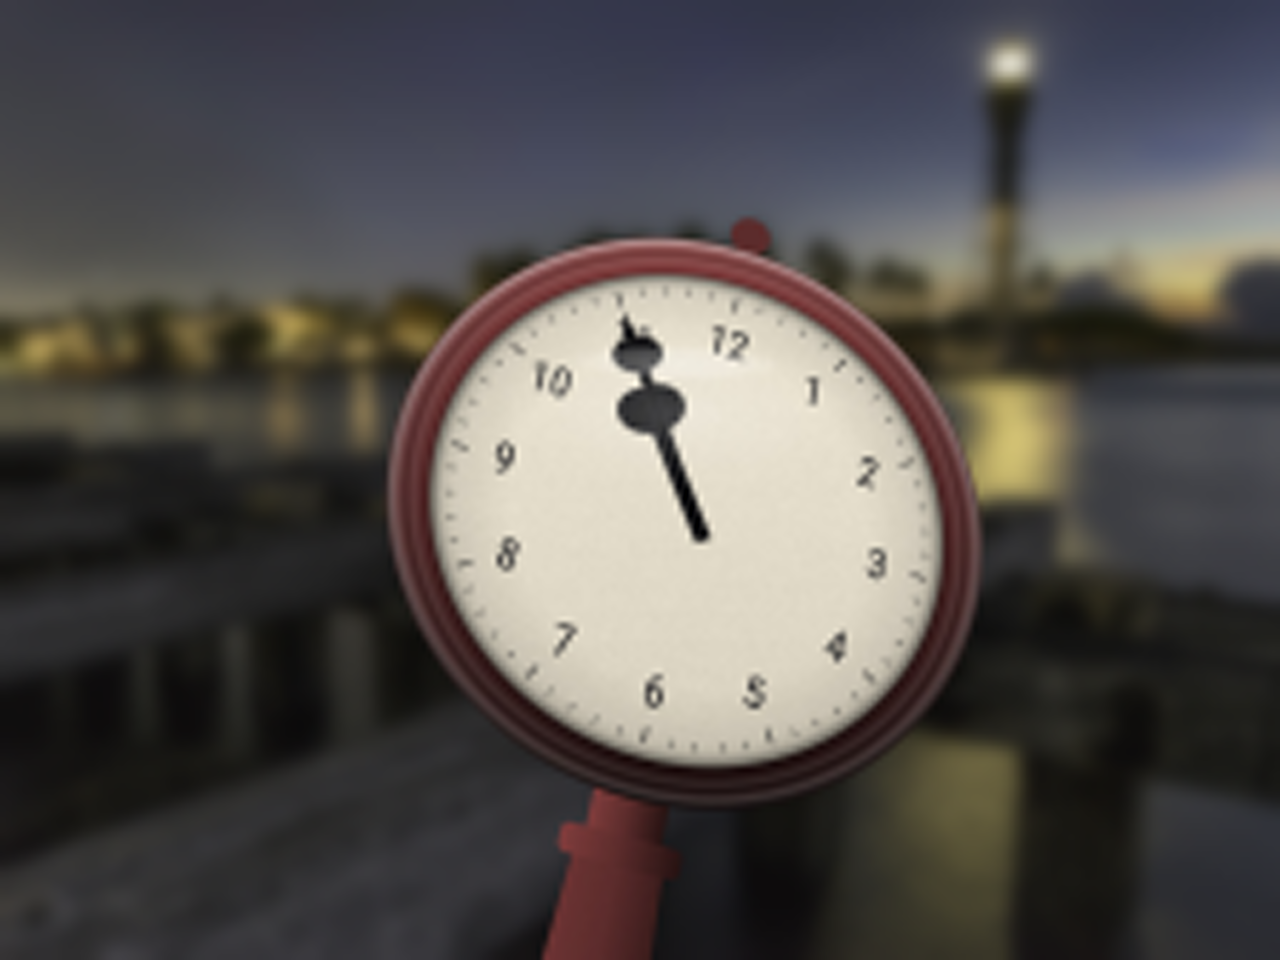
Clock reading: 10h55
